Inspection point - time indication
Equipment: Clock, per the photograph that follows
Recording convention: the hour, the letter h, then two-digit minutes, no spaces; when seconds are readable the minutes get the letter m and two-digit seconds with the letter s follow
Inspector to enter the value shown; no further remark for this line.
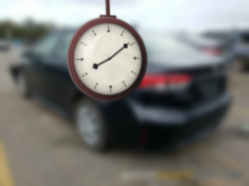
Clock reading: 8h09
